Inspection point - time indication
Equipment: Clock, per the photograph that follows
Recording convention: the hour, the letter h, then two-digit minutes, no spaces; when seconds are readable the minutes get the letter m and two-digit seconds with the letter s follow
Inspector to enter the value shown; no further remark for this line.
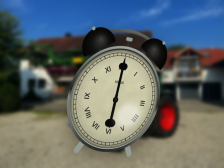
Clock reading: 6h00
